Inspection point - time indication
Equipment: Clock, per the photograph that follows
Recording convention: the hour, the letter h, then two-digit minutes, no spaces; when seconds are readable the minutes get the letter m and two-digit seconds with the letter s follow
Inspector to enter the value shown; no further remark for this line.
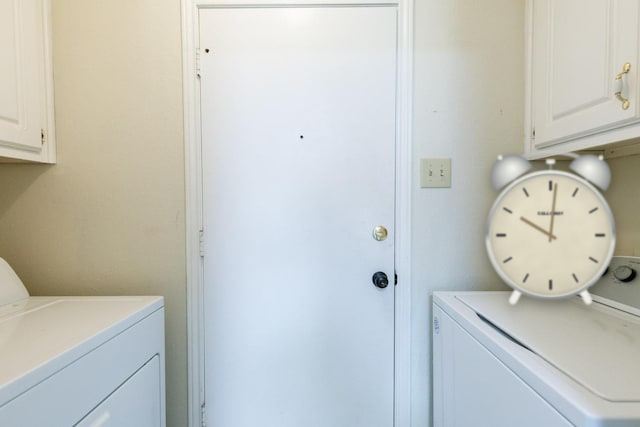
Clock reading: 10h01
